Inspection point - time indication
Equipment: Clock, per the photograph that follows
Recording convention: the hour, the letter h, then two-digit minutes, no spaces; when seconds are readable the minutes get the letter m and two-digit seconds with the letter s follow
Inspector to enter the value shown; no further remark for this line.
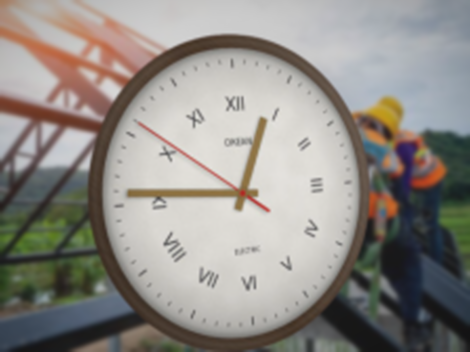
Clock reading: 12h45m51s
